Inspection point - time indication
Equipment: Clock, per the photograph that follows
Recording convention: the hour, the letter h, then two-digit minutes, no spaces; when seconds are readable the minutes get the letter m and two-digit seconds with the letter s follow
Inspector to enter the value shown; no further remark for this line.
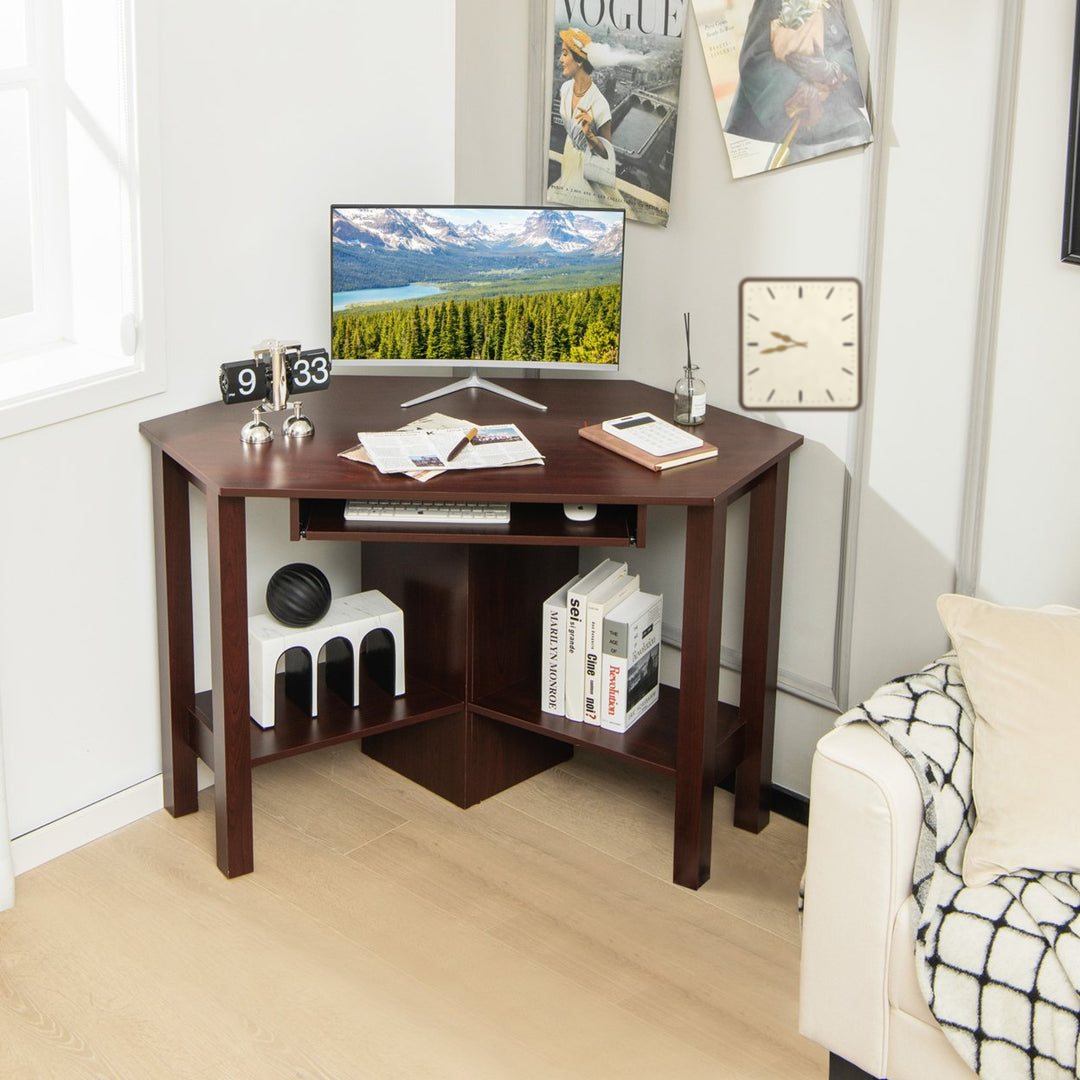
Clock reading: 9h43
